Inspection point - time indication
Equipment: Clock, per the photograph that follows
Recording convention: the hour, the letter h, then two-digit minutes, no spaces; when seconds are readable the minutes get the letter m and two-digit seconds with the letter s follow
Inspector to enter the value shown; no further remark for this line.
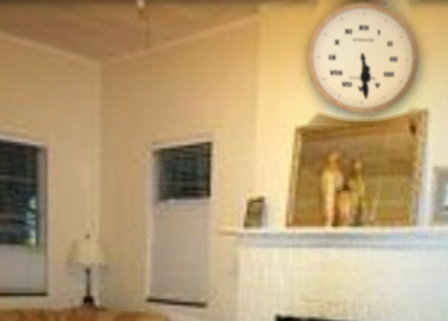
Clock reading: 5h29
